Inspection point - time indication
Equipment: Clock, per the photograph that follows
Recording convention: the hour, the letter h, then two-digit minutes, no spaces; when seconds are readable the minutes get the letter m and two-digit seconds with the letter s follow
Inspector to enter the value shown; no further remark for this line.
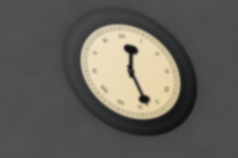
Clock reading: 12h28
